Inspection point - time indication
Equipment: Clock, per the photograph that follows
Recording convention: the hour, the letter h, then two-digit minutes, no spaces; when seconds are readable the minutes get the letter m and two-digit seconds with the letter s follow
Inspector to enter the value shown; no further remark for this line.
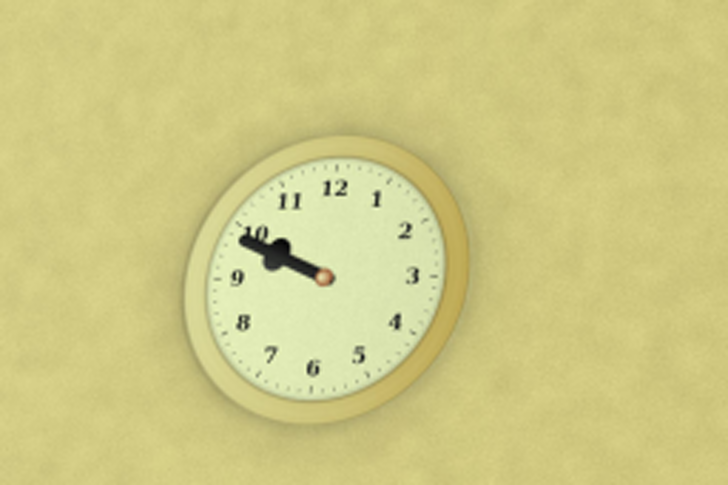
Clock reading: 9h49
